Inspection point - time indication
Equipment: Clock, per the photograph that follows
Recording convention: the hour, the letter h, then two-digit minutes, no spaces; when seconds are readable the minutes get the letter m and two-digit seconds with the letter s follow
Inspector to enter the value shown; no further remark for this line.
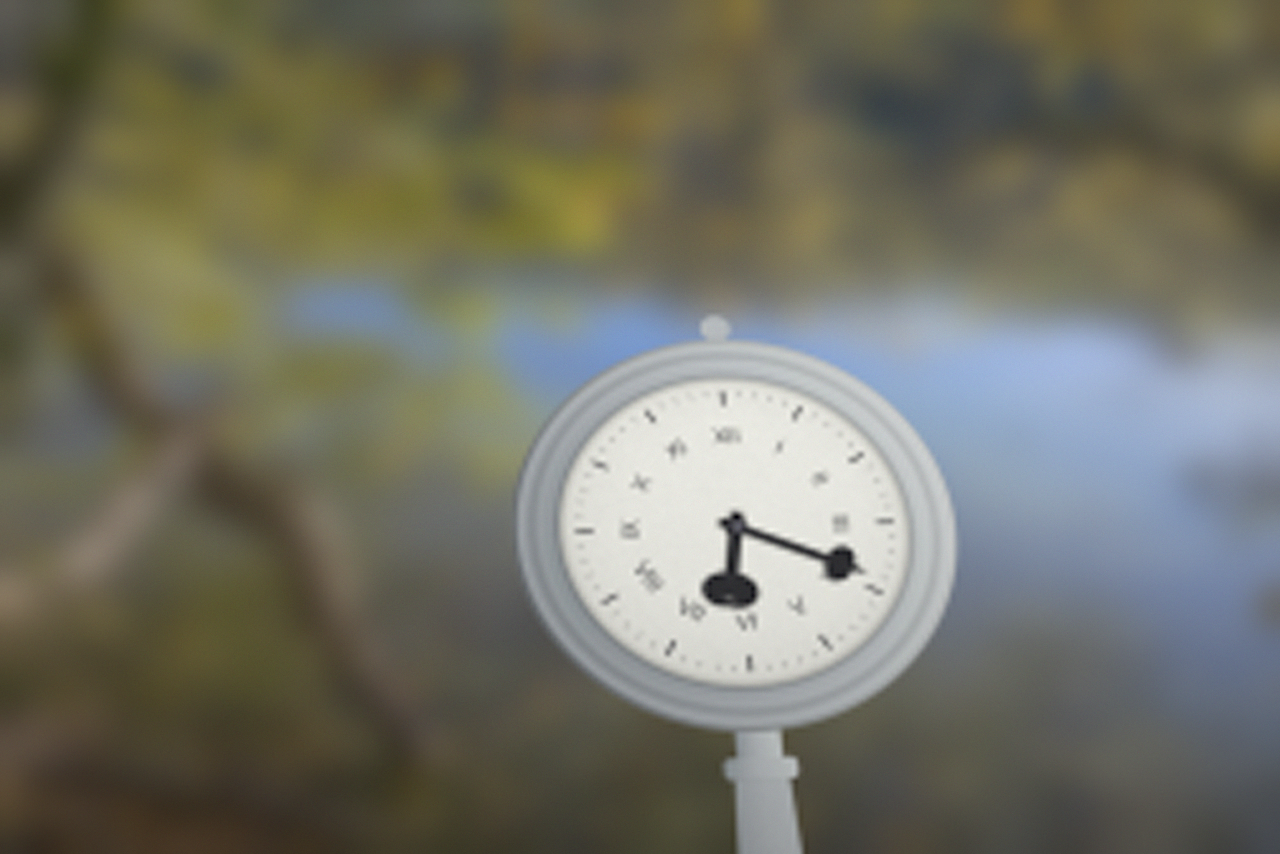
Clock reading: 6h19
